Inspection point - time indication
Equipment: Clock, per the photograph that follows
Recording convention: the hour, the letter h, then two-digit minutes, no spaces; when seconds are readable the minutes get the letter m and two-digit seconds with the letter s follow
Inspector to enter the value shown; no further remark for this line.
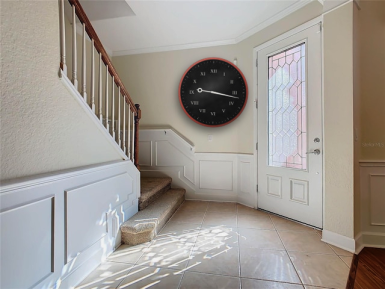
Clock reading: 9h17
